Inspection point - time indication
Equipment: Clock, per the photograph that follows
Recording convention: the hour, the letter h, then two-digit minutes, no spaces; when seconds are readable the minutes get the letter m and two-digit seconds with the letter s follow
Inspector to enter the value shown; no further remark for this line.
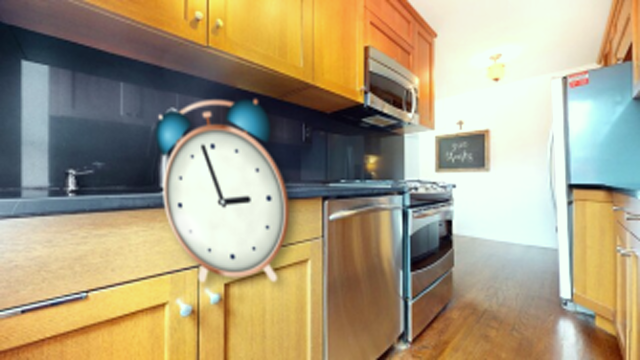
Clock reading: 2h58
